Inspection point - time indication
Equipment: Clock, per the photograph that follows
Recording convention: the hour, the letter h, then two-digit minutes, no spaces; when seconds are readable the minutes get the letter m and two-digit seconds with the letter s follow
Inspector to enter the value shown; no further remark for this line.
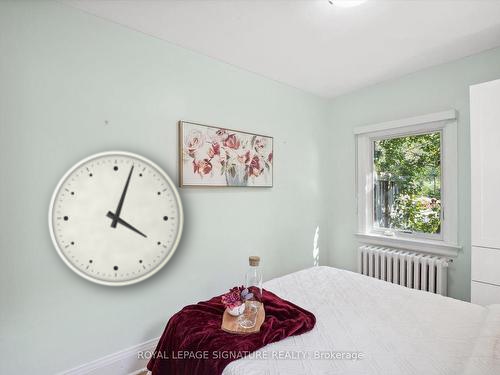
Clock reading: 4h03
